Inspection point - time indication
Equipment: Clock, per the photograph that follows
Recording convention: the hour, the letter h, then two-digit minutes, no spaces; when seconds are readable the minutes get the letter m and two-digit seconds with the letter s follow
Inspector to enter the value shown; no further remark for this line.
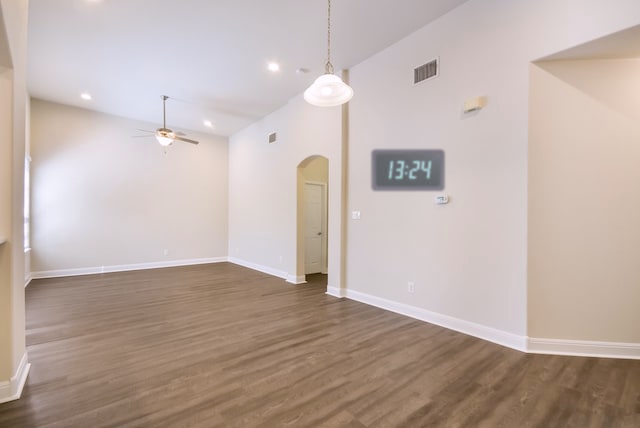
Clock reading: 13h24
